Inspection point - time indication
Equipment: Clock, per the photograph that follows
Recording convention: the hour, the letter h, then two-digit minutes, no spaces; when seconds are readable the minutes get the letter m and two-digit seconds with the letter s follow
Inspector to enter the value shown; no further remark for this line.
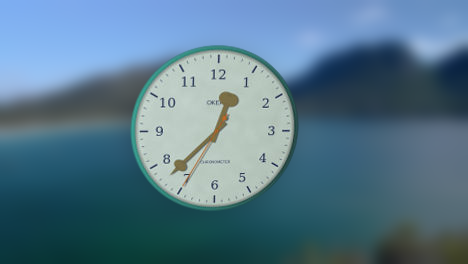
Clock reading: 12h37m35s
